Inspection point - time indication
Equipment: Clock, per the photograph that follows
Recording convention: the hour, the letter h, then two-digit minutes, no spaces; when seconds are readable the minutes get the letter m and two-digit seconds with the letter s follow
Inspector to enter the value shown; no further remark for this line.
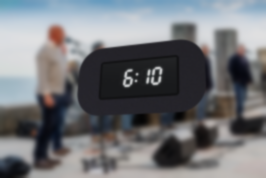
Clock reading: 6h10
